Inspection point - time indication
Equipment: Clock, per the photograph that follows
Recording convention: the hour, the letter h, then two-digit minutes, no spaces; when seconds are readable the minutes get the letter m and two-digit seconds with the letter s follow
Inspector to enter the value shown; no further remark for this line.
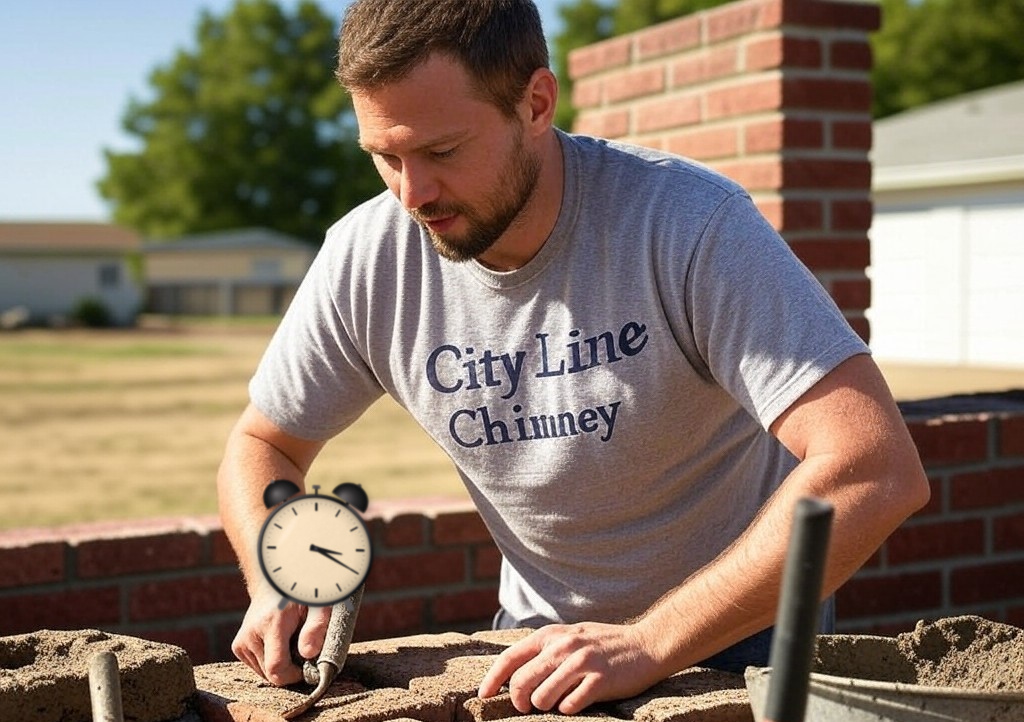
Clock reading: 3h20
